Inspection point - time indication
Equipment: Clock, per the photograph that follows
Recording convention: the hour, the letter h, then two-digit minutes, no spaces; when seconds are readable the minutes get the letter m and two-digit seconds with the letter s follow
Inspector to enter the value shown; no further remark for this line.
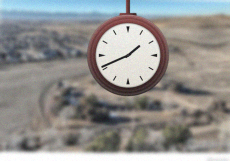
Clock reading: 1h41
